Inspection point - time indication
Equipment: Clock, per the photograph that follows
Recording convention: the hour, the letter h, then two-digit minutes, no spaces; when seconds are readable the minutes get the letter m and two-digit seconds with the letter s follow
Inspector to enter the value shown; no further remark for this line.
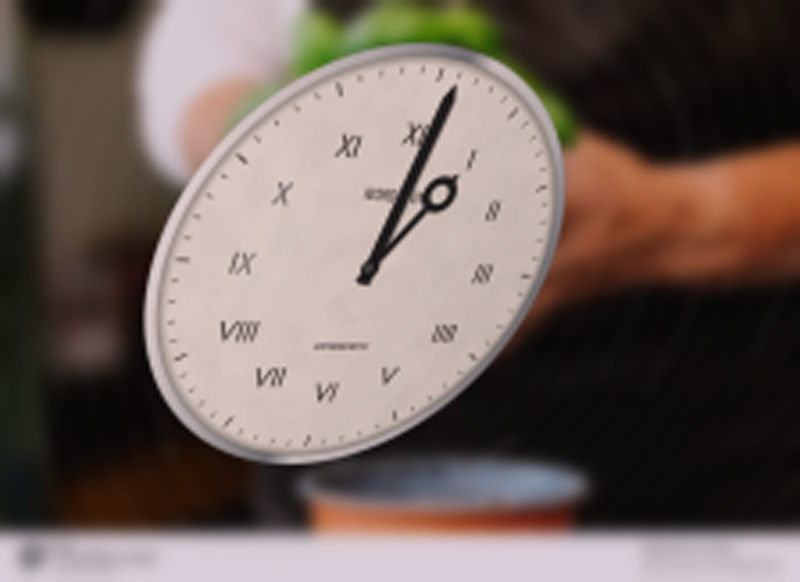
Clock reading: 1h01
